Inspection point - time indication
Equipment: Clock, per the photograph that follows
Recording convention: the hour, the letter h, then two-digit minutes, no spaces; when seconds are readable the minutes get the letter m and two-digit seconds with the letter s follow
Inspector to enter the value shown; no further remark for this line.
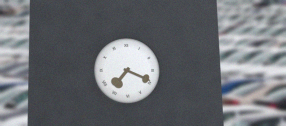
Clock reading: 7h19
